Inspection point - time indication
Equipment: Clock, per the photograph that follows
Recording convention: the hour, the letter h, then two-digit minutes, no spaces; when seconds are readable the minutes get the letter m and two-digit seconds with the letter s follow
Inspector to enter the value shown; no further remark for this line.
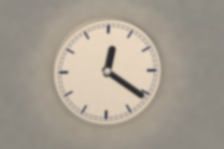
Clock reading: 12h21
